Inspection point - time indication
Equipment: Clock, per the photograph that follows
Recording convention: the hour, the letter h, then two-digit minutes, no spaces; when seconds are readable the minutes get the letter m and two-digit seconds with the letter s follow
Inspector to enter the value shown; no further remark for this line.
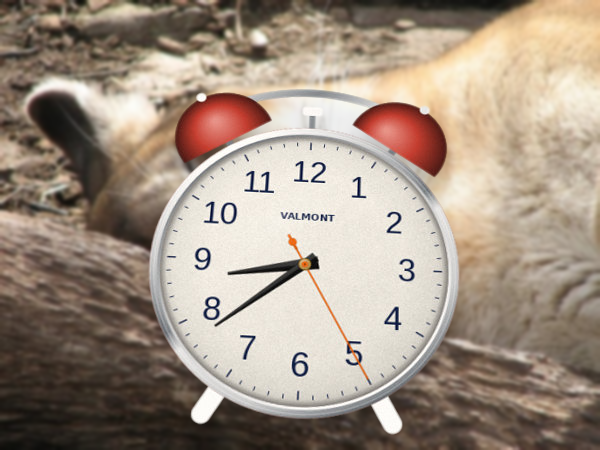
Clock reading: 8h38m25s
